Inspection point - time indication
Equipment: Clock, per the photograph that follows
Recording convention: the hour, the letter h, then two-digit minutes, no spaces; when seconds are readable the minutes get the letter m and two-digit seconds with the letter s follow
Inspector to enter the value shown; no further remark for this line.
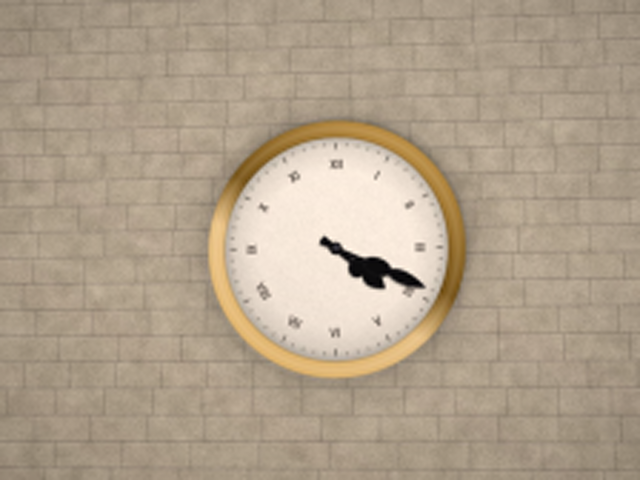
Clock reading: 4h19
